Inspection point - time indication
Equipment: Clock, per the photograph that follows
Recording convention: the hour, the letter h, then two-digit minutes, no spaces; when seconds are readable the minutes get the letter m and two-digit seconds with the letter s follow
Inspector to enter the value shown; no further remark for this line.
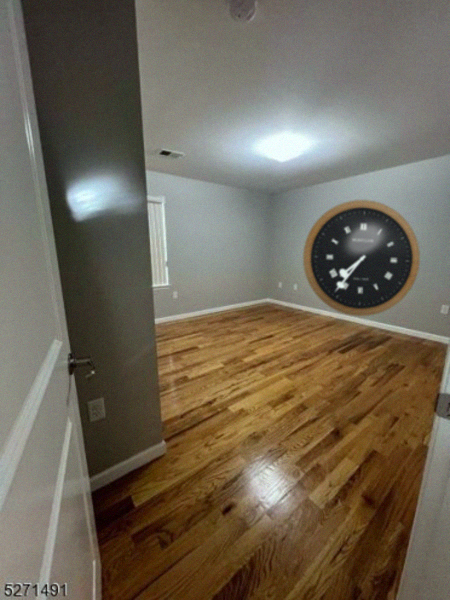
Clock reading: 7h36
